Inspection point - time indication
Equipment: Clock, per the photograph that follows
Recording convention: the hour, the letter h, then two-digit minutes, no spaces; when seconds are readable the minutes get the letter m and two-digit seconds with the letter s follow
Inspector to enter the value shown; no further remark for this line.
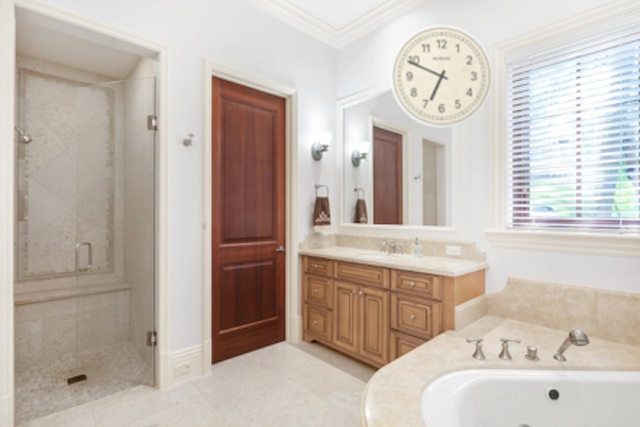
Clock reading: 6h49
